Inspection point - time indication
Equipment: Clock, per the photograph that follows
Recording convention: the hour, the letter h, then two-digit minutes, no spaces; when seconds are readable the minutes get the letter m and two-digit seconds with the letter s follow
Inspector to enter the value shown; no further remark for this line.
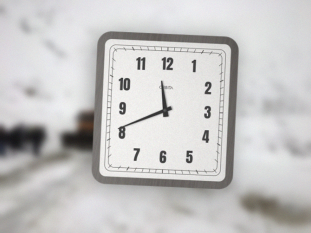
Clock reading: 11h41
